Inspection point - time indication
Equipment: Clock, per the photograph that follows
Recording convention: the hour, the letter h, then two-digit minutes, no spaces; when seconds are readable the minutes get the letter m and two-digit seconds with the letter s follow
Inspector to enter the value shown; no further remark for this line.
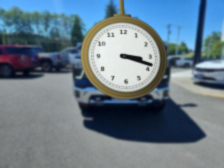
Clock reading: 3h18
